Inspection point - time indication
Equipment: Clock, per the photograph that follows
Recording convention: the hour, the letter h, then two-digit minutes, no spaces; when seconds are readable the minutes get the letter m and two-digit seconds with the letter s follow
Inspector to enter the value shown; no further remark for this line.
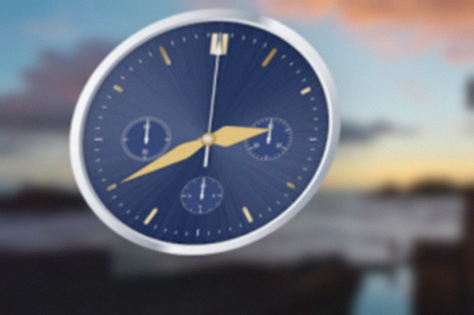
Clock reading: 2h40
